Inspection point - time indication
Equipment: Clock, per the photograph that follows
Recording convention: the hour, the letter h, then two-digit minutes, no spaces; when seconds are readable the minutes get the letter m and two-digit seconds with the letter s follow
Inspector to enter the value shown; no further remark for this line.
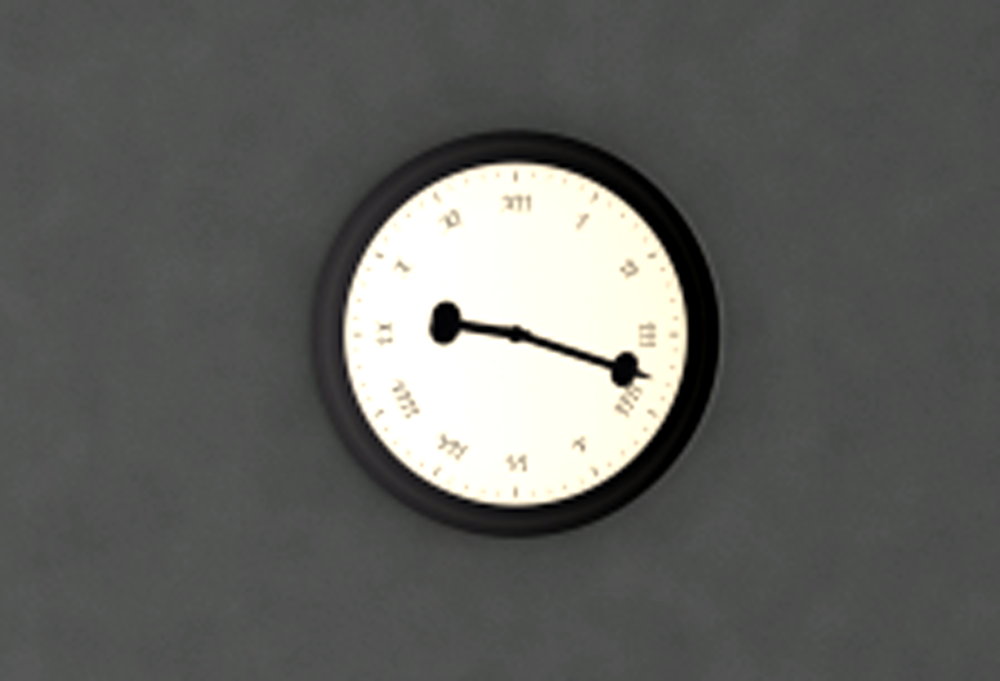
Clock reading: 9h18
